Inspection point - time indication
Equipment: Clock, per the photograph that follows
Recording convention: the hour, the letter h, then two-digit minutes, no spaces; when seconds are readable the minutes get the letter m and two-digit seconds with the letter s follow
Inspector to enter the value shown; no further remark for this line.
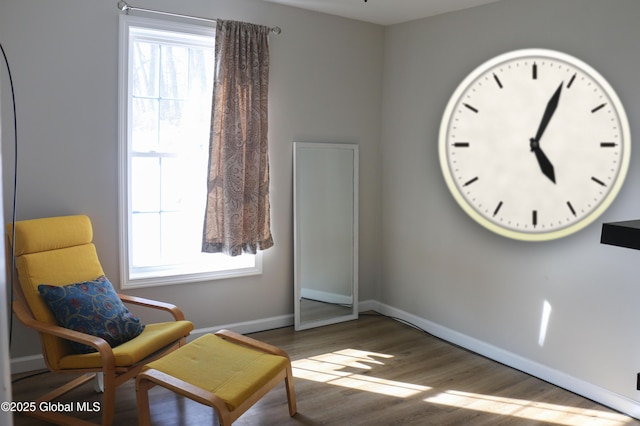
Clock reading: 5h04
